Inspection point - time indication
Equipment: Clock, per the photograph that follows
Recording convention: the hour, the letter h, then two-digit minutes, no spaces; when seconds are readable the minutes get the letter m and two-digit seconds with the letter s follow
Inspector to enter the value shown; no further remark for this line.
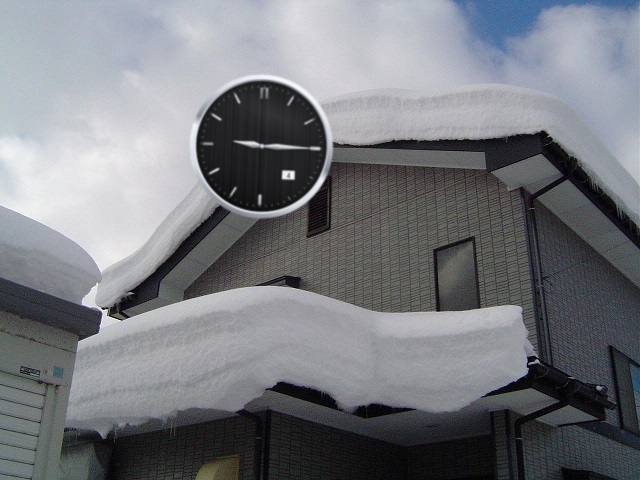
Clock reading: 9h15
